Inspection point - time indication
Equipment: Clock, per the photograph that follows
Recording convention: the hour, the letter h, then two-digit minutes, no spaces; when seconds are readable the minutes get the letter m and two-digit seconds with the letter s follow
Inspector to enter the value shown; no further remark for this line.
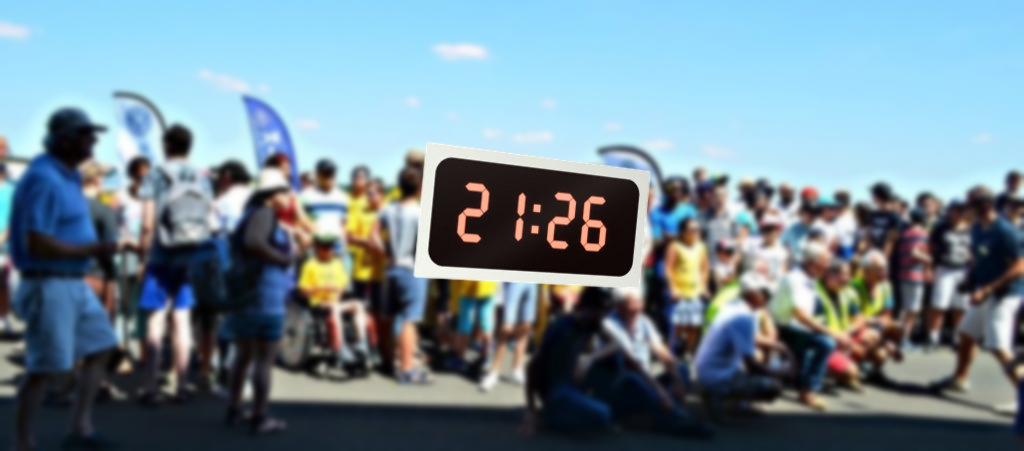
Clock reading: 21h26
